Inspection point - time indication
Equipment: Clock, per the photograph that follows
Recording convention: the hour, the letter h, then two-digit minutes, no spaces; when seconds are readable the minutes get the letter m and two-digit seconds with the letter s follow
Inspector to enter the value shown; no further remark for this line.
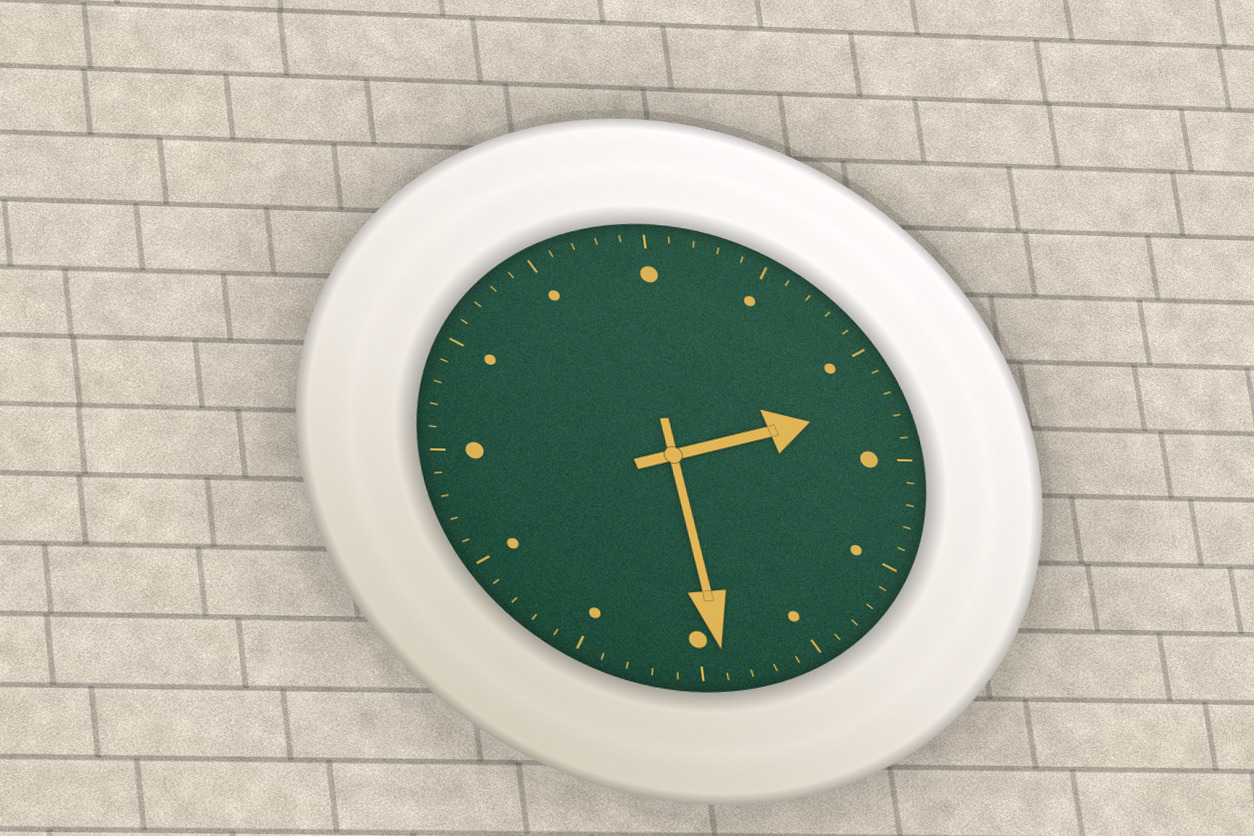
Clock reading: 2h29
